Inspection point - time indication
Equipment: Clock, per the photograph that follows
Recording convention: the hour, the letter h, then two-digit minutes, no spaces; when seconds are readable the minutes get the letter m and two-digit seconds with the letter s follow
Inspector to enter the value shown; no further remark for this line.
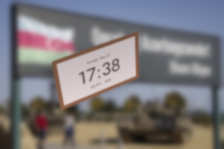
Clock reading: 17h38
